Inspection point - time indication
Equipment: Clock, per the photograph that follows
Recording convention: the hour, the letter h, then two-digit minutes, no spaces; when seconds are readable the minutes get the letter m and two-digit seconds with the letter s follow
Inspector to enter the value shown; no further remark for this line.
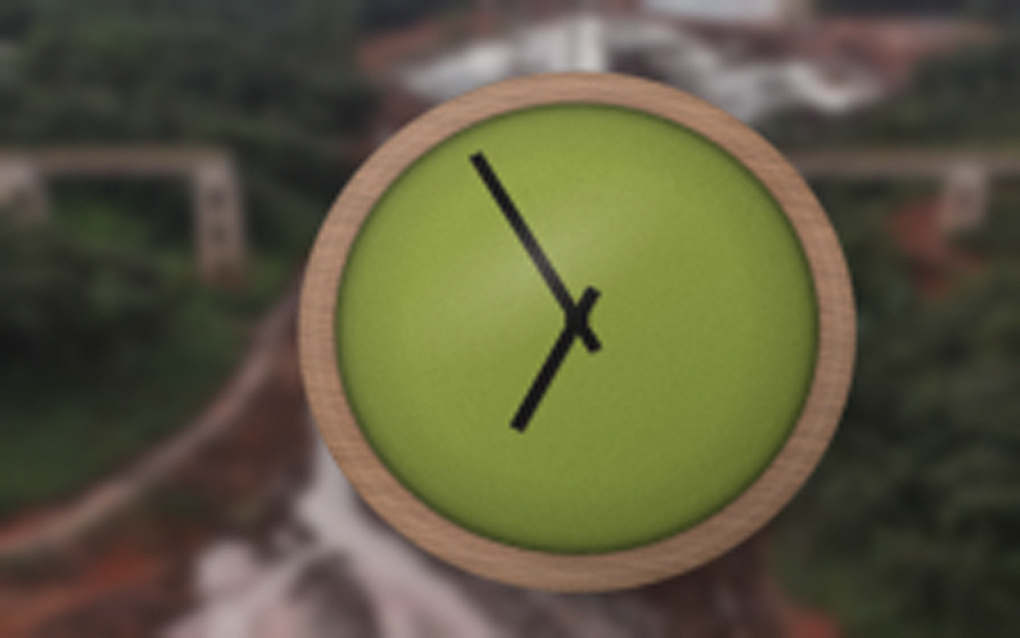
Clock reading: 6h55
